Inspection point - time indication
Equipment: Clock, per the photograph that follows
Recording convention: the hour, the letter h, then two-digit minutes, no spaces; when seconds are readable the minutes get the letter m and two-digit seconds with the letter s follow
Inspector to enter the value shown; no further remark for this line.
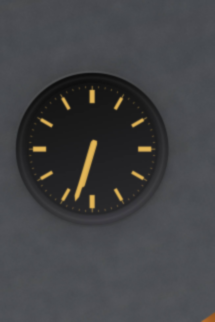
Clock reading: 6h33
